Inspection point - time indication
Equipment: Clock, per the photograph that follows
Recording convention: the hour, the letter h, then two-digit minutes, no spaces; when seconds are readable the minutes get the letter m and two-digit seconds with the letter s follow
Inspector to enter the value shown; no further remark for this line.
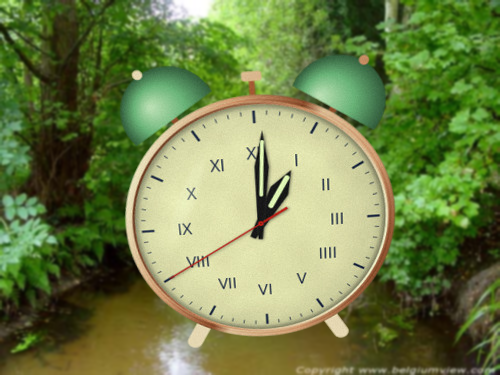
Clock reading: 1h00m40s
